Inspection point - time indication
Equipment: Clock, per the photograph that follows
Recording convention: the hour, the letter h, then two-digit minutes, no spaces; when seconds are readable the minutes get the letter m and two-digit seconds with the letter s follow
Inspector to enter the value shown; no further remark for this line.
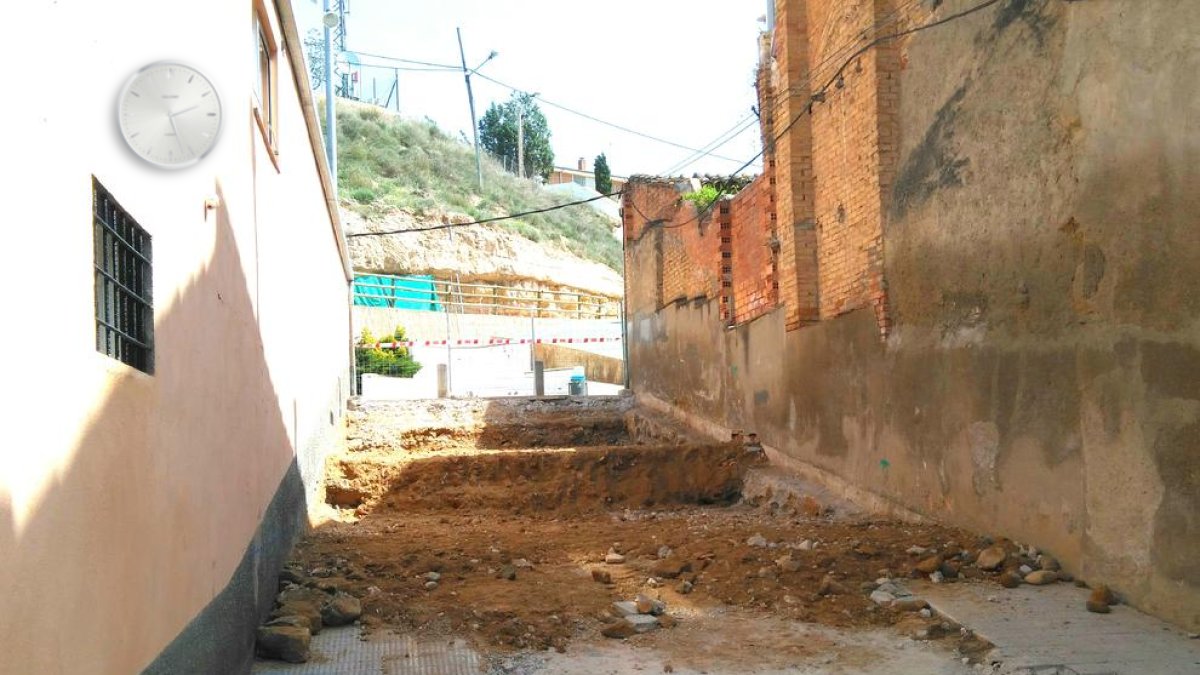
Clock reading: 2h27
